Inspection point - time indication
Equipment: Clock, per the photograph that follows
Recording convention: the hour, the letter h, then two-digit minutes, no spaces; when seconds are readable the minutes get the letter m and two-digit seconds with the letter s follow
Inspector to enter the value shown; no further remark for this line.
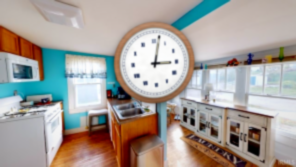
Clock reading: 3h02
